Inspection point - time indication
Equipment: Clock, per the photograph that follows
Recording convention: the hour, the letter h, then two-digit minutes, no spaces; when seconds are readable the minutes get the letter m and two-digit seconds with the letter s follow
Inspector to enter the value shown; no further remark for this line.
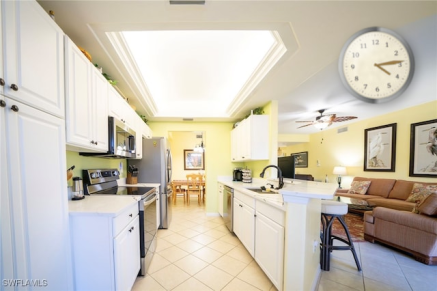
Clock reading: 4h14
